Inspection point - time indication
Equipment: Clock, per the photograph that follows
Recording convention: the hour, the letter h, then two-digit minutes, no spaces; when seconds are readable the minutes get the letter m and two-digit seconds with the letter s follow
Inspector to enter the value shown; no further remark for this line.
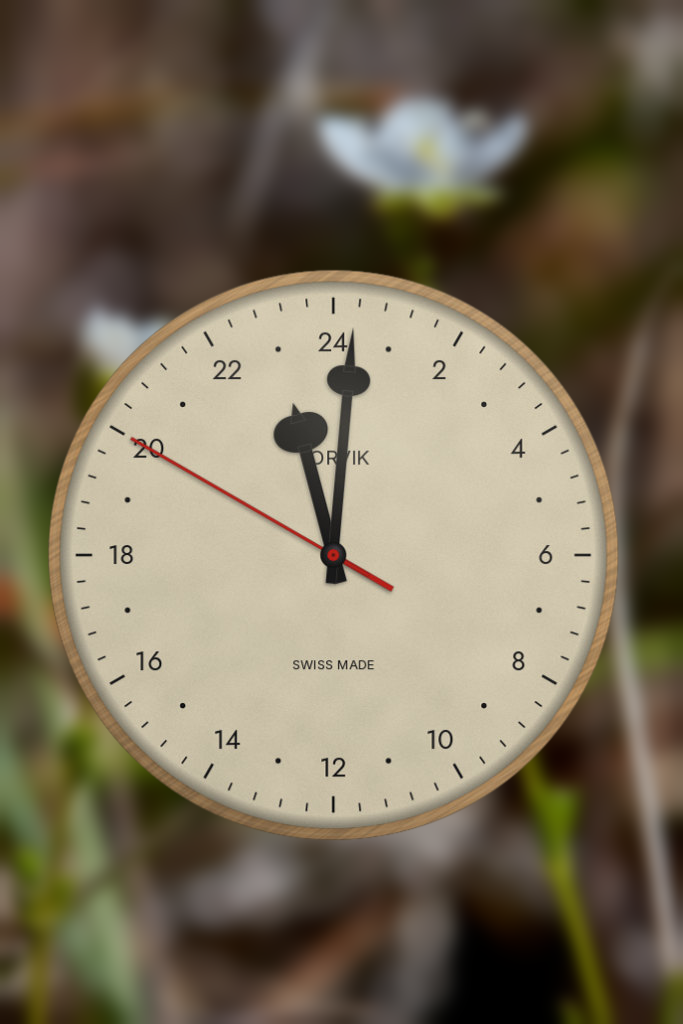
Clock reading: 23h00m50s
